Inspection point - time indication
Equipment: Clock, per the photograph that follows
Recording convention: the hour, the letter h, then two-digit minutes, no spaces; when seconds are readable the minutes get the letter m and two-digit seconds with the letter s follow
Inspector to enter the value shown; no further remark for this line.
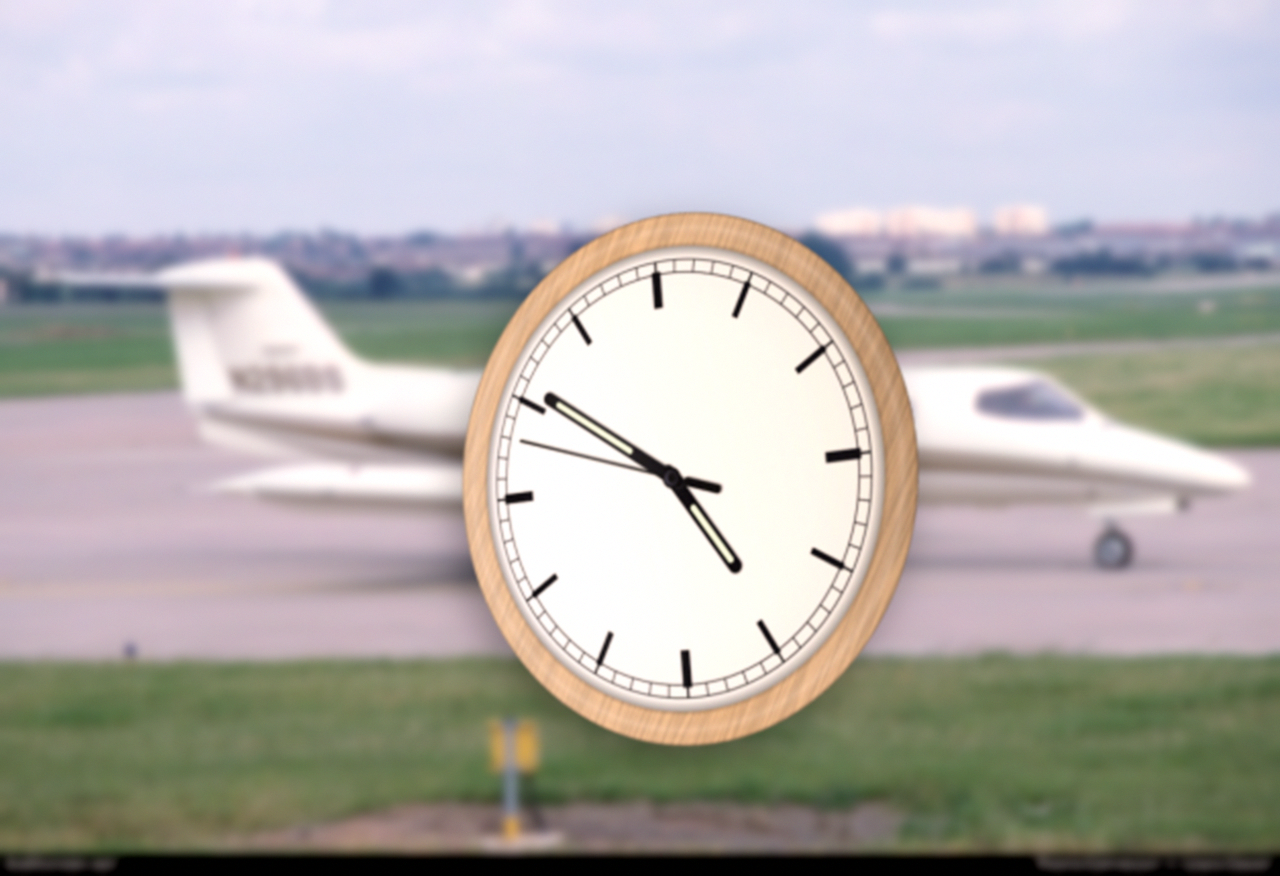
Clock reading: 4h50m48s
